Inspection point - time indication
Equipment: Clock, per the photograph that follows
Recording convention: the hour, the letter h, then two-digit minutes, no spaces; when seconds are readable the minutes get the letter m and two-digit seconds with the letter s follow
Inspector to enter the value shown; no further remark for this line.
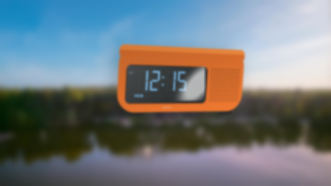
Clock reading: 12h15
